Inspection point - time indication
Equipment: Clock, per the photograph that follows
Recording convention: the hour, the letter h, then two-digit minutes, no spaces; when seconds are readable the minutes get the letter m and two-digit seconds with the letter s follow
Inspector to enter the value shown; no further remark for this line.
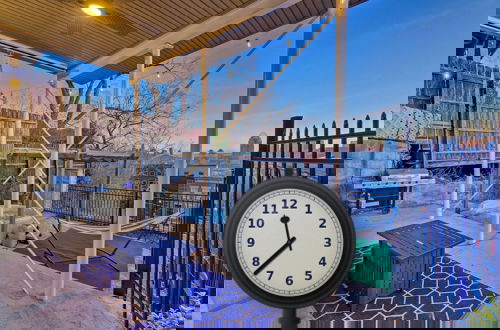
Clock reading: 11h38
